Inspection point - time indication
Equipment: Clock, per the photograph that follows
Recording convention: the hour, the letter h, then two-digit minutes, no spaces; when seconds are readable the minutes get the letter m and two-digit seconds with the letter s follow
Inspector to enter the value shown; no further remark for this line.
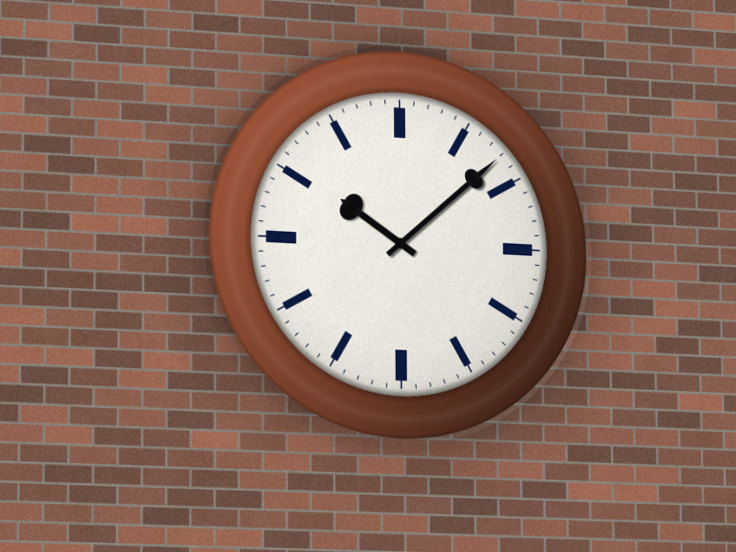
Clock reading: 10h08
